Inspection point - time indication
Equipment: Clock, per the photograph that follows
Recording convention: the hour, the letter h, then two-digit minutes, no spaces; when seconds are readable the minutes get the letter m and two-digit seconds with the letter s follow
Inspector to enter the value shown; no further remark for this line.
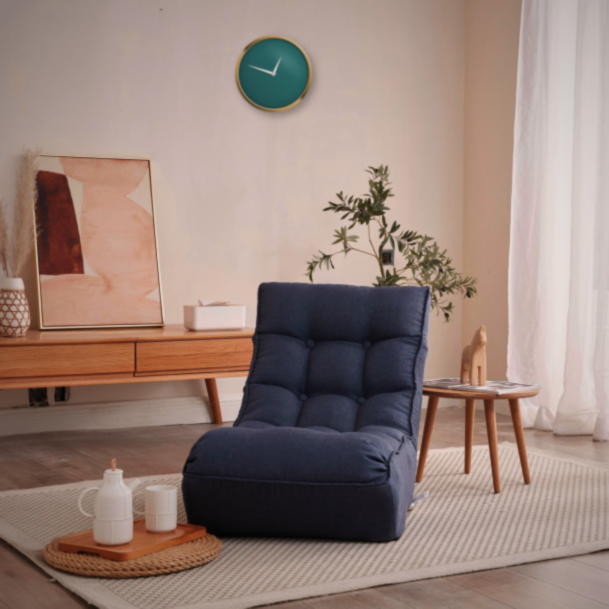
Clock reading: 12h48
